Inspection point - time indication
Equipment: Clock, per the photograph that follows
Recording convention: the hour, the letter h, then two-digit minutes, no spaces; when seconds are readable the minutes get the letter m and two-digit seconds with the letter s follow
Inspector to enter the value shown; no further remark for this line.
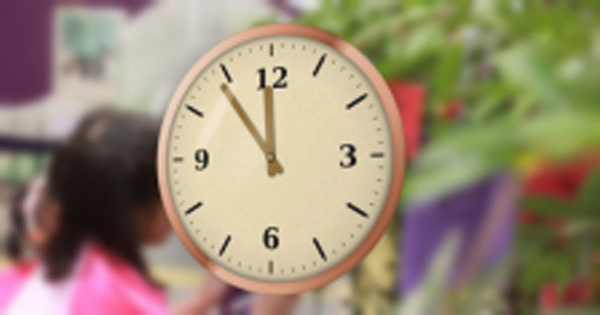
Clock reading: 11h54
